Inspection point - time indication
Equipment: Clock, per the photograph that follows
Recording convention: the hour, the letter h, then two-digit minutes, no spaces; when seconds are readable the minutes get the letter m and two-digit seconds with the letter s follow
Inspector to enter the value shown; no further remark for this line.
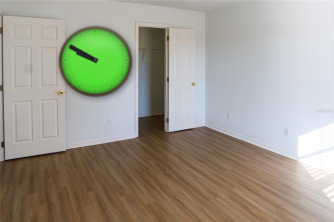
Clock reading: 9h50
